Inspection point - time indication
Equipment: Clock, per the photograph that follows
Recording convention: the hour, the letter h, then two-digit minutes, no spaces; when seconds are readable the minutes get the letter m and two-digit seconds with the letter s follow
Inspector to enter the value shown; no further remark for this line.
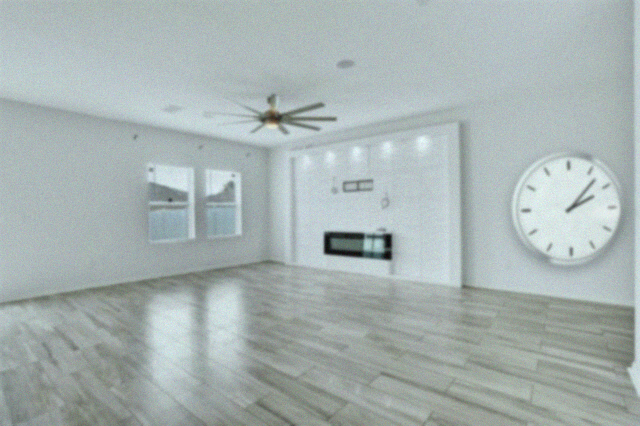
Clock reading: 2h07
